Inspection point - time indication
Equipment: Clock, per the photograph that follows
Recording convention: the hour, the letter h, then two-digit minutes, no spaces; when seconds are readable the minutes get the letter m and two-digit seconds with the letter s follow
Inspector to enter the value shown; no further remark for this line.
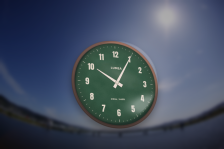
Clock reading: 10h05
